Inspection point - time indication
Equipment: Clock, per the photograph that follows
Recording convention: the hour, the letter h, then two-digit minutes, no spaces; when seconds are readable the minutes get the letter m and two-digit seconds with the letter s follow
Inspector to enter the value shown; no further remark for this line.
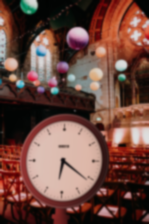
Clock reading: 6h21
